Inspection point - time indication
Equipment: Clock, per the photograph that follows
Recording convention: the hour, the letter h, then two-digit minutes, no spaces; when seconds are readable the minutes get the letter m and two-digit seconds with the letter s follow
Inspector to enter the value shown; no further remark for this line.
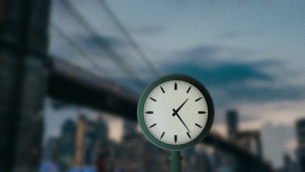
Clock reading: 1h24
